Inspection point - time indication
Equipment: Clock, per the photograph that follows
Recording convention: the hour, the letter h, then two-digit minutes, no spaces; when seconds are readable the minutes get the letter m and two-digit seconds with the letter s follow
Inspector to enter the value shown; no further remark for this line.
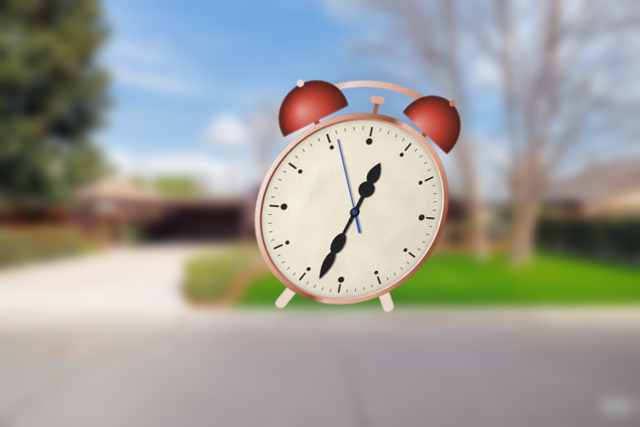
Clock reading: 12h32m56s
